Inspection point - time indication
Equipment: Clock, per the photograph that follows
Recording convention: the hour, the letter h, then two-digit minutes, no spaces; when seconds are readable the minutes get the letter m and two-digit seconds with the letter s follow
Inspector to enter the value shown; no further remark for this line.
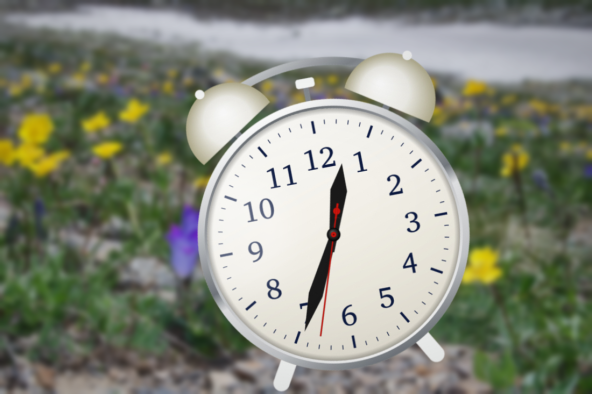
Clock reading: 12h34m33s
